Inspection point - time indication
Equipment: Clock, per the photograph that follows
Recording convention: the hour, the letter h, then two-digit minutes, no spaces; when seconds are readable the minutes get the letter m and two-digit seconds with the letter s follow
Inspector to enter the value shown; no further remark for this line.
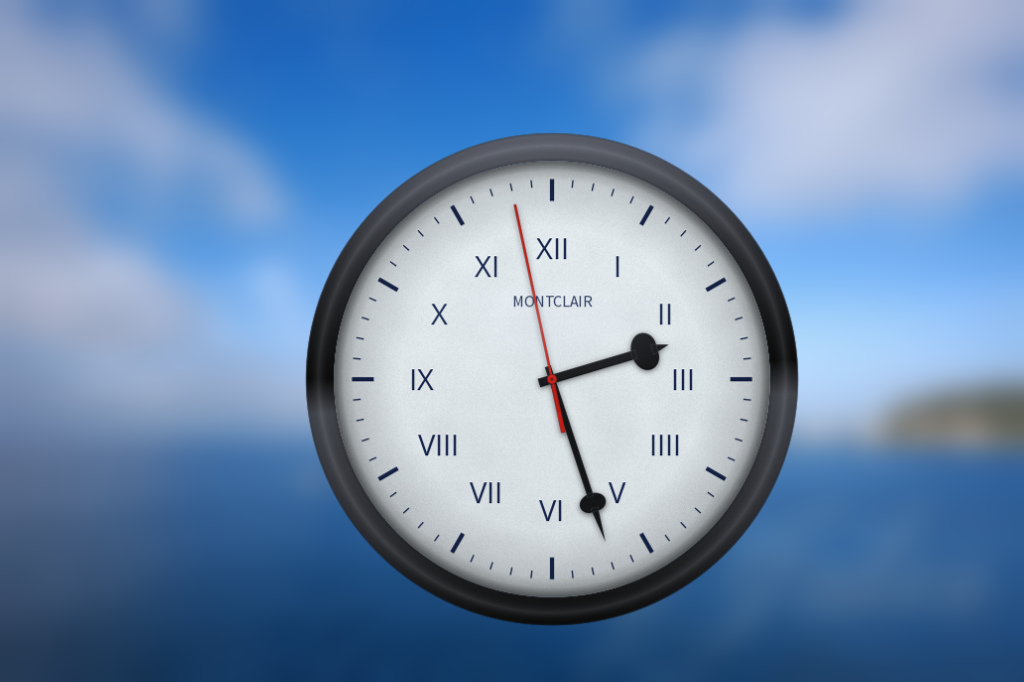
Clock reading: 2h26m58s
